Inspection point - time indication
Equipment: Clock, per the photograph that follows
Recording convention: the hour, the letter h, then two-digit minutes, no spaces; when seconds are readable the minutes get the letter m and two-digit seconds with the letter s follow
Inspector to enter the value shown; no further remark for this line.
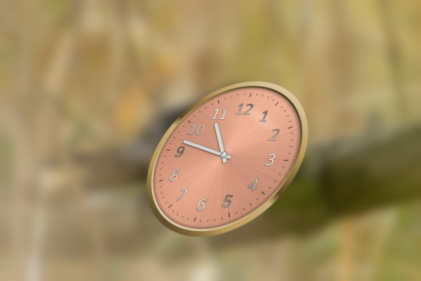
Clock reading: 10h47
